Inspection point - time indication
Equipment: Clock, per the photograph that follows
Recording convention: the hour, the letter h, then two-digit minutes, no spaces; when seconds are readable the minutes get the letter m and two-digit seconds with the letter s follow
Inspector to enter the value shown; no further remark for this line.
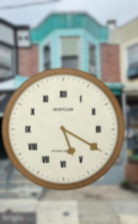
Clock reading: 5h20
